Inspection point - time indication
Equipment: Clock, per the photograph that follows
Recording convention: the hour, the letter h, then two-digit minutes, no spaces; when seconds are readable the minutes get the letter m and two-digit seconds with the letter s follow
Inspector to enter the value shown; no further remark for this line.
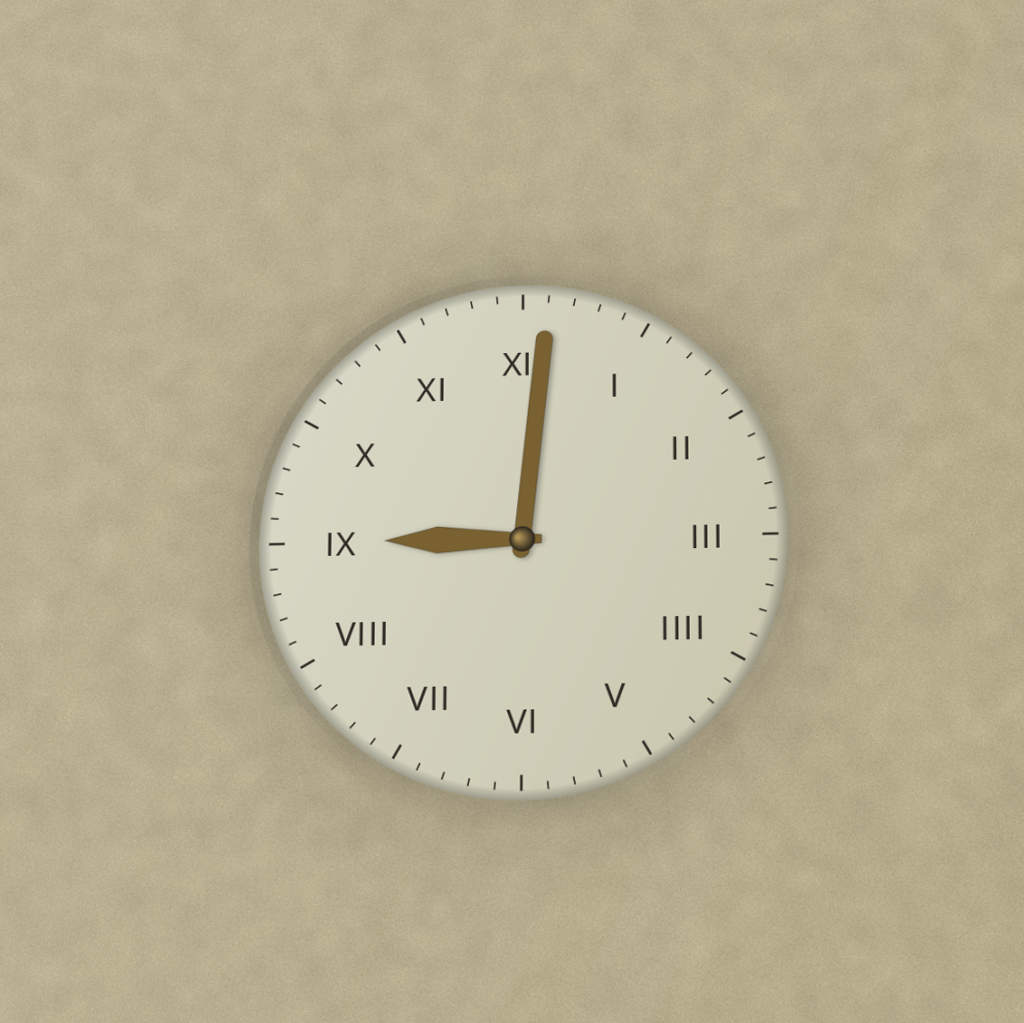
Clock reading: 9h01
